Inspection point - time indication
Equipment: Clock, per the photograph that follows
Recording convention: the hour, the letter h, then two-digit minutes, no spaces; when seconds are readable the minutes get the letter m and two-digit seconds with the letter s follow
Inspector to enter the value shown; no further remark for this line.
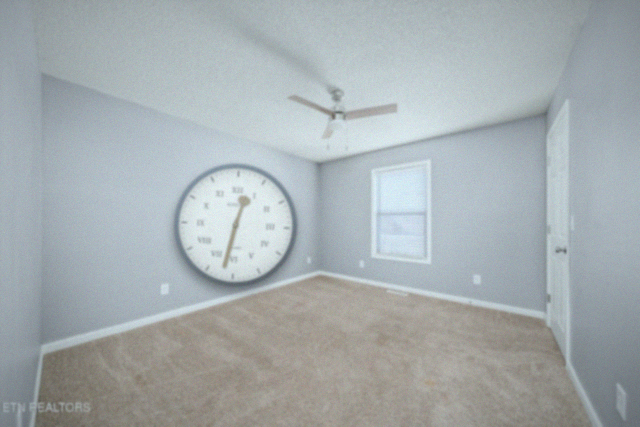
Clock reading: 12h32
